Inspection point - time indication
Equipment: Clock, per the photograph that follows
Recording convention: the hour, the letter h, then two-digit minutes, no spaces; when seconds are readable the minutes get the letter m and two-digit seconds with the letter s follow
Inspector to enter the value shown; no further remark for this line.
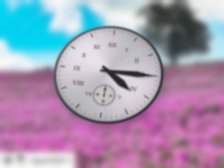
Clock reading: 4h15
